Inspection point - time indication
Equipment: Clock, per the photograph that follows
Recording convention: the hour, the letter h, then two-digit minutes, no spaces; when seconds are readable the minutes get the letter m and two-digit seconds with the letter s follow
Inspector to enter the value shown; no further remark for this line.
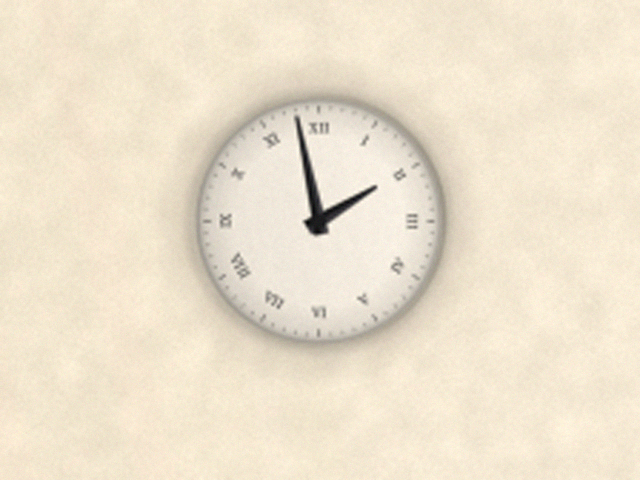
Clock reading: 1h58
